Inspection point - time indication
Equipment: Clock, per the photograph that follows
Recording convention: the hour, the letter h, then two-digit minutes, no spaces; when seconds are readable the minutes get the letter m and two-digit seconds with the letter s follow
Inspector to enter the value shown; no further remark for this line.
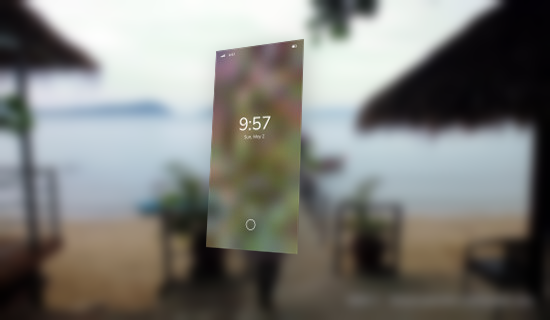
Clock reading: 9h57
